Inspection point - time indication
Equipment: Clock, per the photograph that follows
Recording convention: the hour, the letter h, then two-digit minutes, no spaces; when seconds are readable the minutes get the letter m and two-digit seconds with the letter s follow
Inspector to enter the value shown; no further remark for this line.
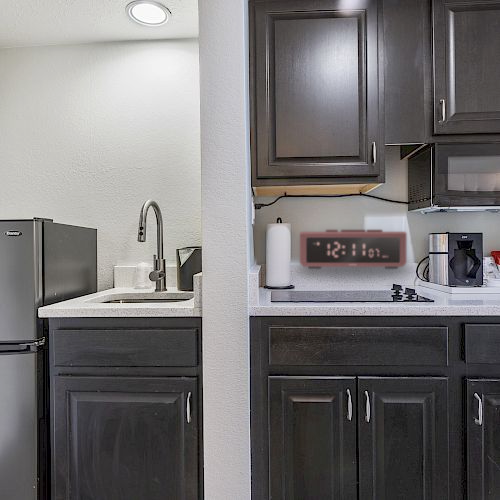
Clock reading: 12h11
